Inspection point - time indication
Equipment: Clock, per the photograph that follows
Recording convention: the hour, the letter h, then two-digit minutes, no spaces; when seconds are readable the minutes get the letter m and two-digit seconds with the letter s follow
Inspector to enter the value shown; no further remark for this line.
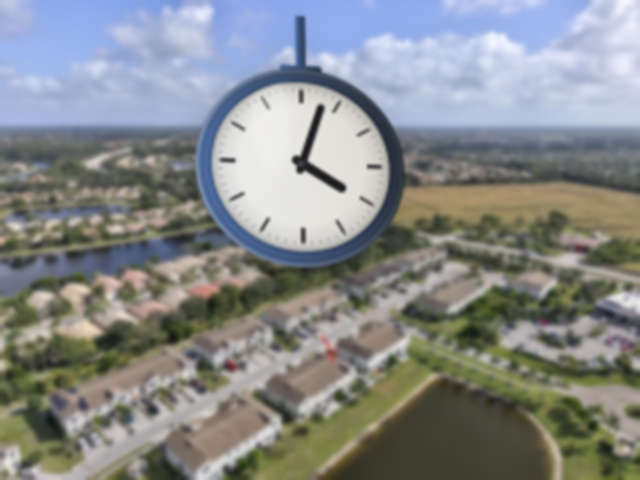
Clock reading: 4h03
